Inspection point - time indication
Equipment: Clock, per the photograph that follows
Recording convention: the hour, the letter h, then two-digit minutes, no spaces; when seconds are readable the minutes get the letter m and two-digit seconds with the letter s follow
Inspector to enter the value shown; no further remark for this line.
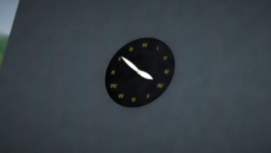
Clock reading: 3h51
